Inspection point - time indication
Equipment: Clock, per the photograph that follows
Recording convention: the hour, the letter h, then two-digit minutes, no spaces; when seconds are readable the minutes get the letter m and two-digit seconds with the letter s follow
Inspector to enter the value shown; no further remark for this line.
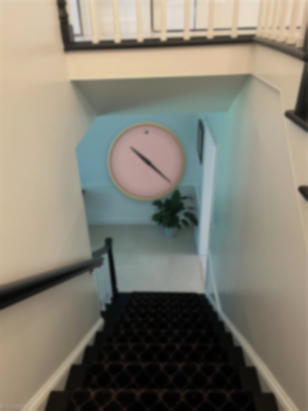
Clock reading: 10h22
